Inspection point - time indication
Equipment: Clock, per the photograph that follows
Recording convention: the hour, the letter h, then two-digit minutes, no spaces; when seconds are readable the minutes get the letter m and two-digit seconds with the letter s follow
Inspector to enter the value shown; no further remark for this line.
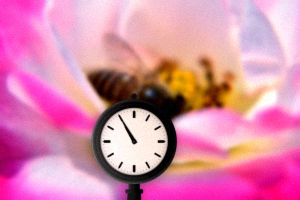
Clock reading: 10h55
